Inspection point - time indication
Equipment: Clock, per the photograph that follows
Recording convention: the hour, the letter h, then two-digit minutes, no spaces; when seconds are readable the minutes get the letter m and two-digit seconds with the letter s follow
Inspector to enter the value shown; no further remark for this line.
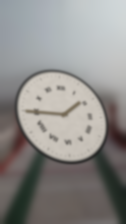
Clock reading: 1h45
